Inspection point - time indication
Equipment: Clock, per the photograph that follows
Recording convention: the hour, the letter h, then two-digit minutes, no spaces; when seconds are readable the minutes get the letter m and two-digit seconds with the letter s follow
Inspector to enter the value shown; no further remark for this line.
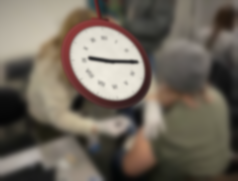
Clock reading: 9h15
